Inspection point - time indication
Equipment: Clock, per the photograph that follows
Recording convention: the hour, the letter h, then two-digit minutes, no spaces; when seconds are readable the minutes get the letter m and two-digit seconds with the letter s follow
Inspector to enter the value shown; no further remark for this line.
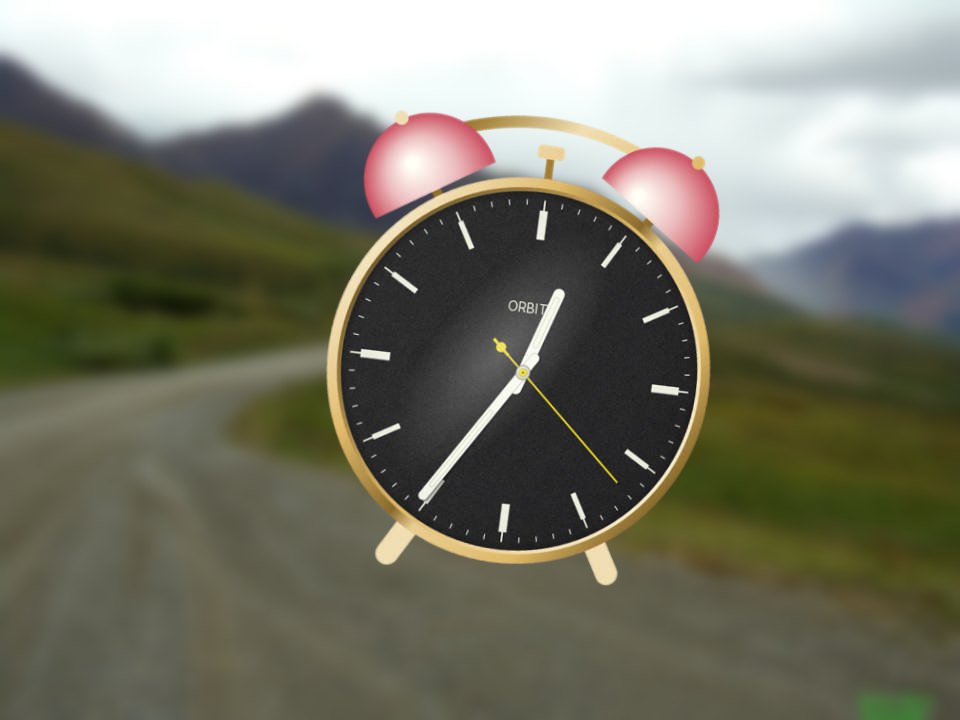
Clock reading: 12h35m22s
